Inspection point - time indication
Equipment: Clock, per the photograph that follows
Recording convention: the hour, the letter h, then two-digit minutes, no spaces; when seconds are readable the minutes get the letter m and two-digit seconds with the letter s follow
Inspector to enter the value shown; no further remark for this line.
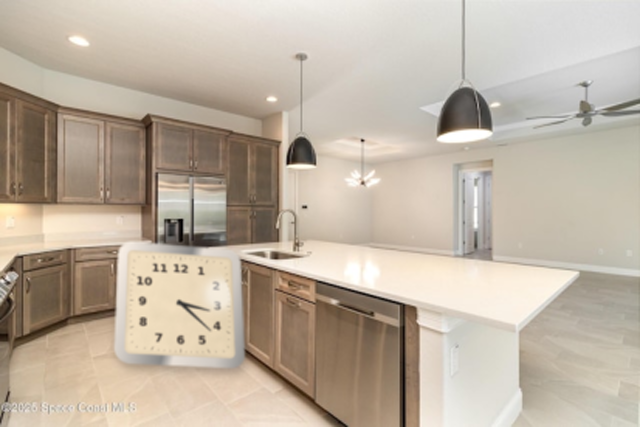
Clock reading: 3h22
